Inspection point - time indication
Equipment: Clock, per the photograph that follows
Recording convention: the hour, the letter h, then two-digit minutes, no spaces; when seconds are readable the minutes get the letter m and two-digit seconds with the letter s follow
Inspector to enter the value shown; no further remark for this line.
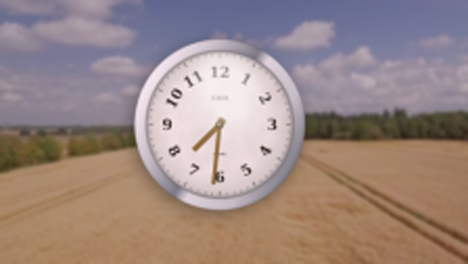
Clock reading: 7h31
